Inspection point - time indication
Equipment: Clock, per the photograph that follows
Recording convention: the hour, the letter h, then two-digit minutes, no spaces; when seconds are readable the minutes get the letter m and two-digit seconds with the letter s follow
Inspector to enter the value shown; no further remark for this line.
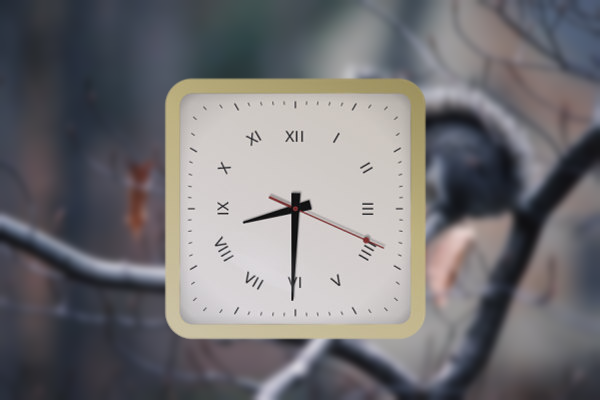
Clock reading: 8h30m19s
